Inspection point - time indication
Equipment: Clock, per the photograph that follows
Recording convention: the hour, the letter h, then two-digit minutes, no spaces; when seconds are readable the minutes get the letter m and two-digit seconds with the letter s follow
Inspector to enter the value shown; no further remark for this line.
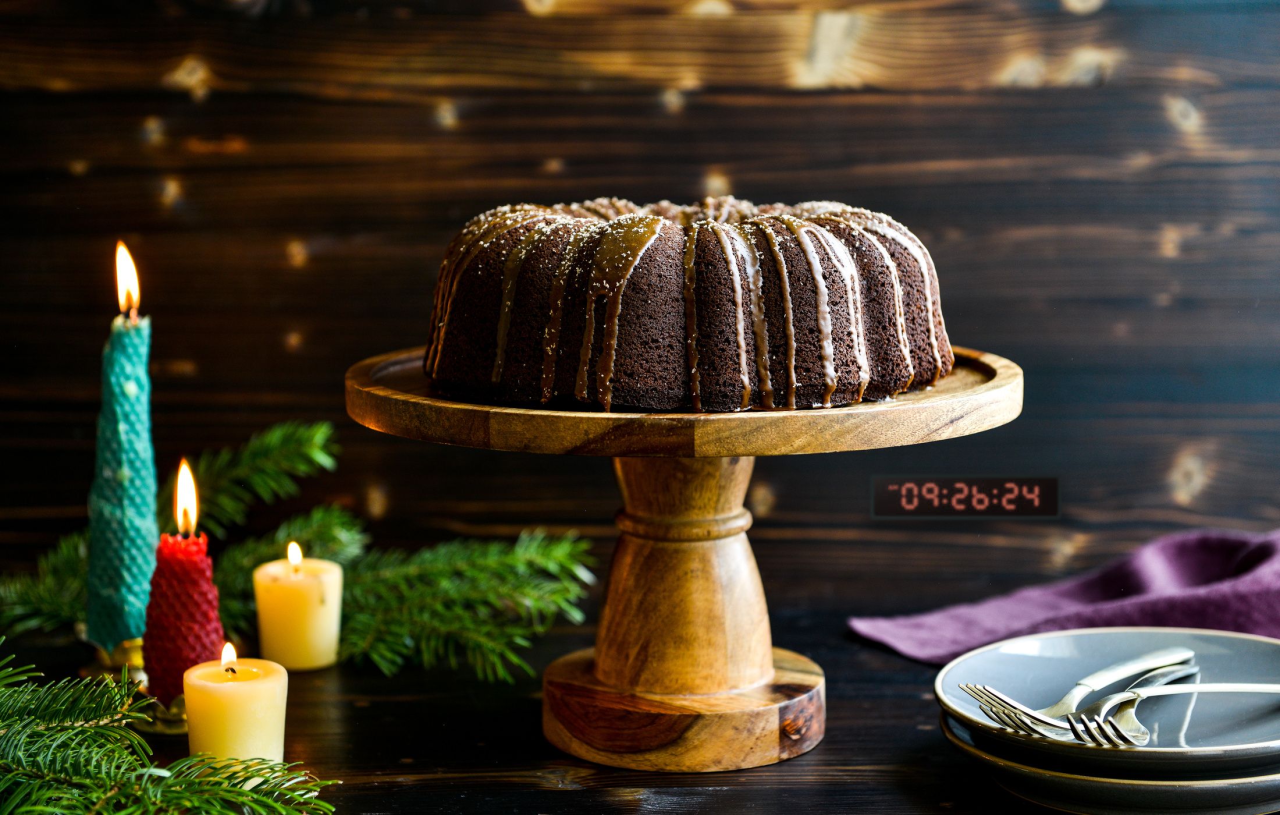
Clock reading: 9h26m24s
